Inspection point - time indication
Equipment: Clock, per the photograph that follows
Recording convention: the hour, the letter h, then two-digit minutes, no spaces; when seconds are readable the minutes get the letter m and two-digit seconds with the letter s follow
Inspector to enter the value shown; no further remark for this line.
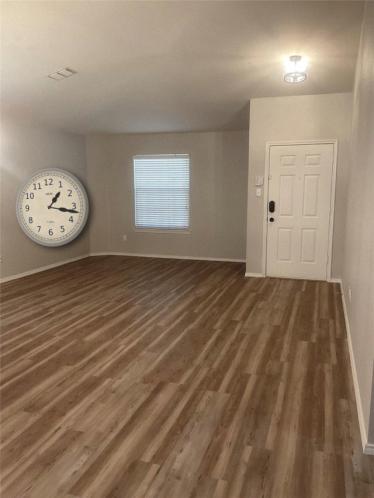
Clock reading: 1h17
